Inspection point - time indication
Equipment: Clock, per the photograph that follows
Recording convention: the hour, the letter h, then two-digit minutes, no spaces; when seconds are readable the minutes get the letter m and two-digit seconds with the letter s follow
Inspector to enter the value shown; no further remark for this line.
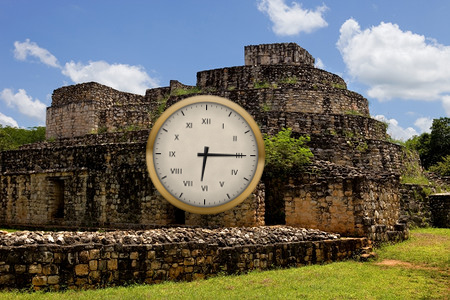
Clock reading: 6h15
